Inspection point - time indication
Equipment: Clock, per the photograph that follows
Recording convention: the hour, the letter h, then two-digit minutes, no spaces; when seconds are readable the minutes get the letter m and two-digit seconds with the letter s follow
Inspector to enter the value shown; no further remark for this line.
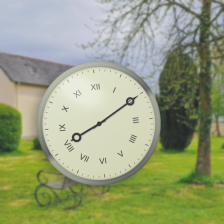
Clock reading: 8h10
